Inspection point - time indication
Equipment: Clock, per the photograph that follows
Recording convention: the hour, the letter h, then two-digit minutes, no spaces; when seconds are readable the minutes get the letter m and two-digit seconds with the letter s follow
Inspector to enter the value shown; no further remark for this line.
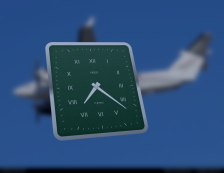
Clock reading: 7h22
